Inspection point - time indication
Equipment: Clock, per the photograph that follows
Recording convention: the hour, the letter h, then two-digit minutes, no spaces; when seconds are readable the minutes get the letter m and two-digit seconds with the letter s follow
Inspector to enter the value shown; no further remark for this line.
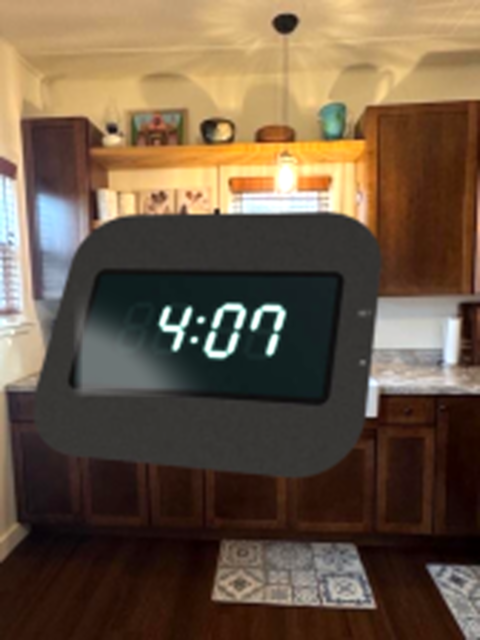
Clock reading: 4h07
